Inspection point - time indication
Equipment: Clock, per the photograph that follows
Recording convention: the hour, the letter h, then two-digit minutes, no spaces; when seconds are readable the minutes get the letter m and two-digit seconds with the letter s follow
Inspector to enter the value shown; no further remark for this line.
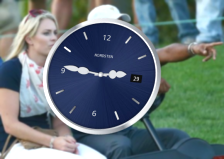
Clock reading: 2h46
